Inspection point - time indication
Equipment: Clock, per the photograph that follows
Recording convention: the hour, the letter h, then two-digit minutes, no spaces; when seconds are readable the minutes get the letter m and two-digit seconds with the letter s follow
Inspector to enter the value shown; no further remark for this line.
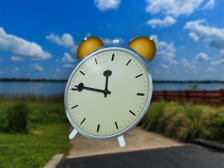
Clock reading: 11h46
